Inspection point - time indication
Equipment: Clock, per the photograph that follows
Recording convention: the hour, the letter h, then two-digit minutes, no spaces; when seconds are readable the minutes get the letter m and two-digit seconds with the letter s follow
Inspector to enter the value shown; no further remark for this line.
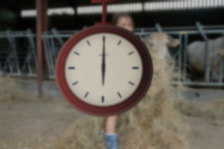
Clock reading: 6h00
